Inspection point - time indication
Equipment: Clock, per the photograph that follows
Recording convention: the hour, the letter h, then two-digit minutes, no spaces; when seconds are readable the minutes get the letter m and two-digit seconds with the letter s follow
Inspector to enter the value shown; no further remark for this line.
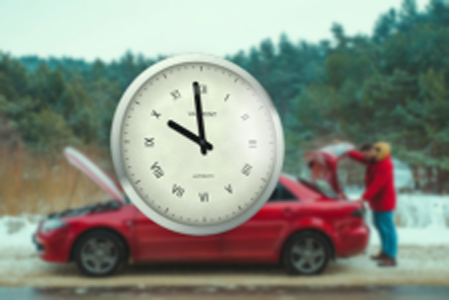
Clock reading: 9h59
